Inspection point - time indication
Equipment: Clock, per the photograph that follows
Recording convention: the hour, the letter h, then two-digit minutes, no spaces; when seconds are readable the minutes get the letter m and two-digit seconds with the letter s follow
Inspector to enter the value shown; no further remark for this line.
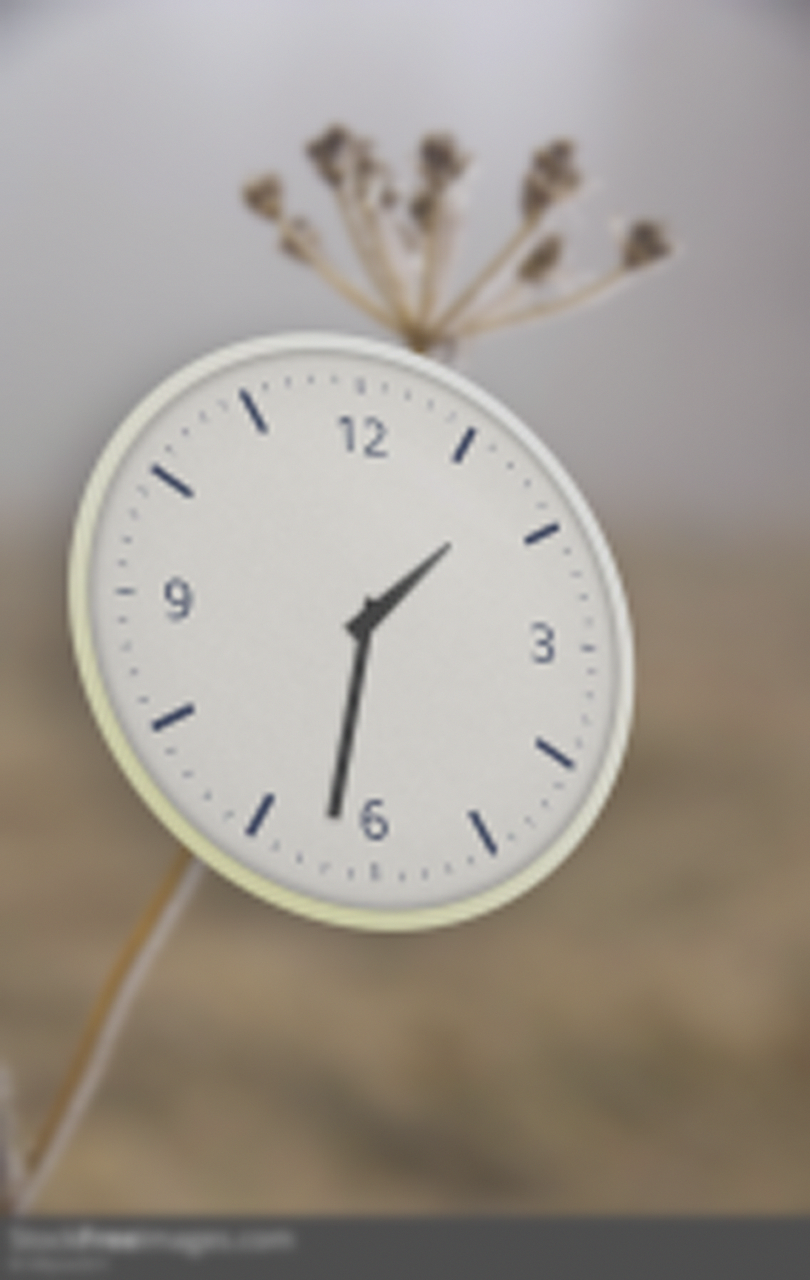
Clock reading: 1h32
